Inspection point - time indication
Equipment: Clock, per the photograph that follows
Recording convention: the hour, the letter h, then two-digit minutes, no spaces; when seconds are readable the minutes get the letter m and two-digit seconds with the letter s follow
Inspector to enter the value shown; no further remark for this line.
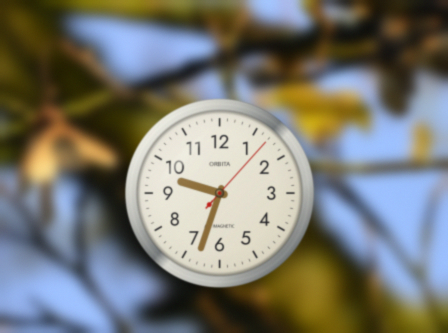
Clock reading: 9h33m07s
